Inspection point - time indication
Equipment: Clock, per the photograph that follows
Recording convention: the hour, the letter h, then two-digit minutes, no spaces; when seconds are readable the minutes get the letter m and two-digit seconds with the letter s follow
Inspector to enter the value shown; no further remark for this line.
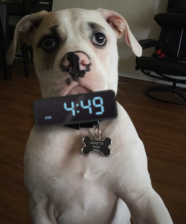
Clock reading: 4h49
